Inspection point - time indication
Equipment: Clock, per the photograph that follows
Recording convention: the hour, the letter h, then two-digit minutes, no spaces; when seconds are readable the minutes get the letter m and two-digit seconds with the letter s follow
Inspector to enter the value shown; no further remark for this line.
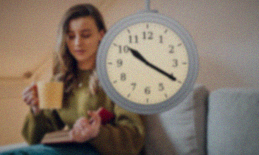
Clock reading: 10h20
